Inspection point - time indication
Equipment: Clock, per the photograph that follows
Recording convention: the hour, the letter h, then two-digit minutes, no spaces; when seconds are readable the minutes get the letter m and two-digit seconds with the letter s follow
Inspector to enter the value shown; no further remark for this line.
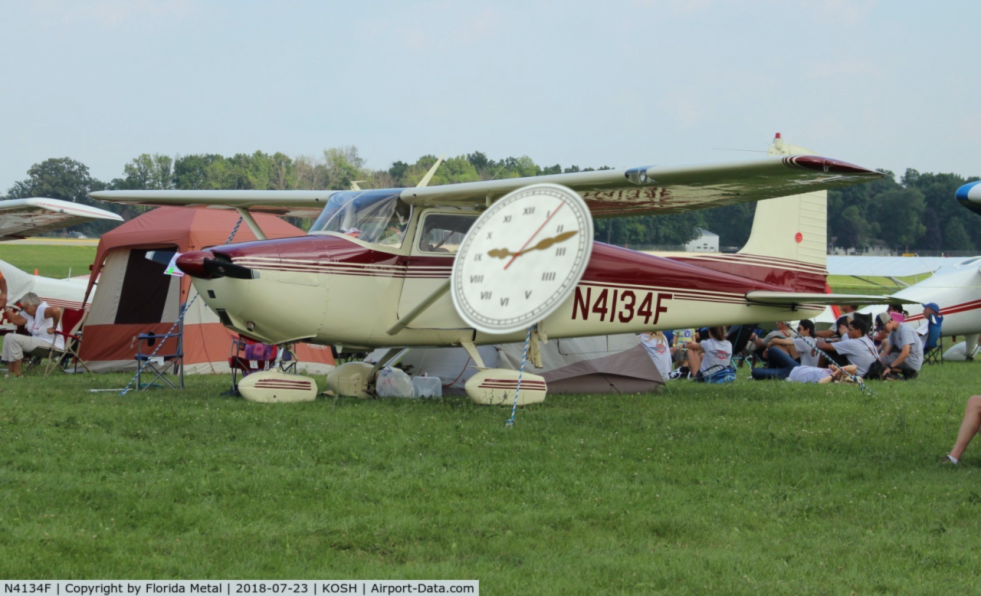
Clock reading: 9h12m06s
